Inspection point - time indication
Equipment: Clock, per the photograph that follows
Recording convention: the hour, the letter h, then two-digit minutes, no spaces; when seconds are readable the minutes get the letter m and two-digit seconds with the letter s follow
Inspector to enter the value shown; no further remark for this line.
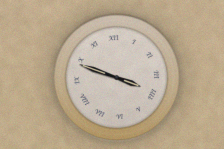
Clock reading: 3h49
